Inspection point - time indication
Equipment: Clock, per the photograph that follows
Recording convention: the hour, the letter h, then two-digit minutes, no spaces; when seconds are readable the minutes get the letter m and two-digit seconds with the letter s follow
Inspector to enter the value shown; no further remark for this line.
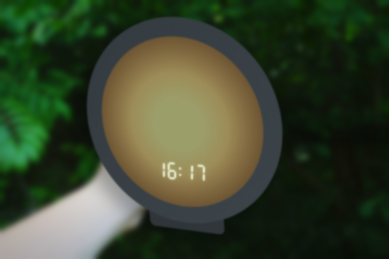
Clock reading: 16h17
